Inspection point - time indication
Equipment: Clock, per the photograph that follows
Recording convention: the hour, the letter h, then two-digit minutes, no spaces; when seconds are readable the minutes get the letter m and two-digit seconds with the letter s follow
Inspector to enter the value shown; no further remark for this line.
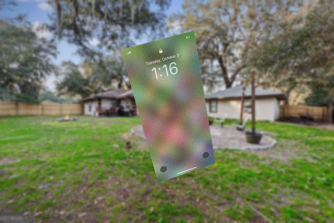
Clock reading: 1h16
